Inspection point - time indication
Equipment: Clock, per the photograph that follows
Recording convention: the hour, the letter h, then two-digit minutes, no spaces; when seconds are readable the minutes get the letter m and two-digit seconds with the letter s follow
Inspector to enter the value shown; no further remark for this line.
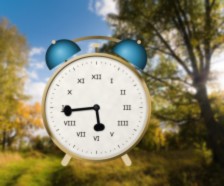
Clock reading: 5h44
